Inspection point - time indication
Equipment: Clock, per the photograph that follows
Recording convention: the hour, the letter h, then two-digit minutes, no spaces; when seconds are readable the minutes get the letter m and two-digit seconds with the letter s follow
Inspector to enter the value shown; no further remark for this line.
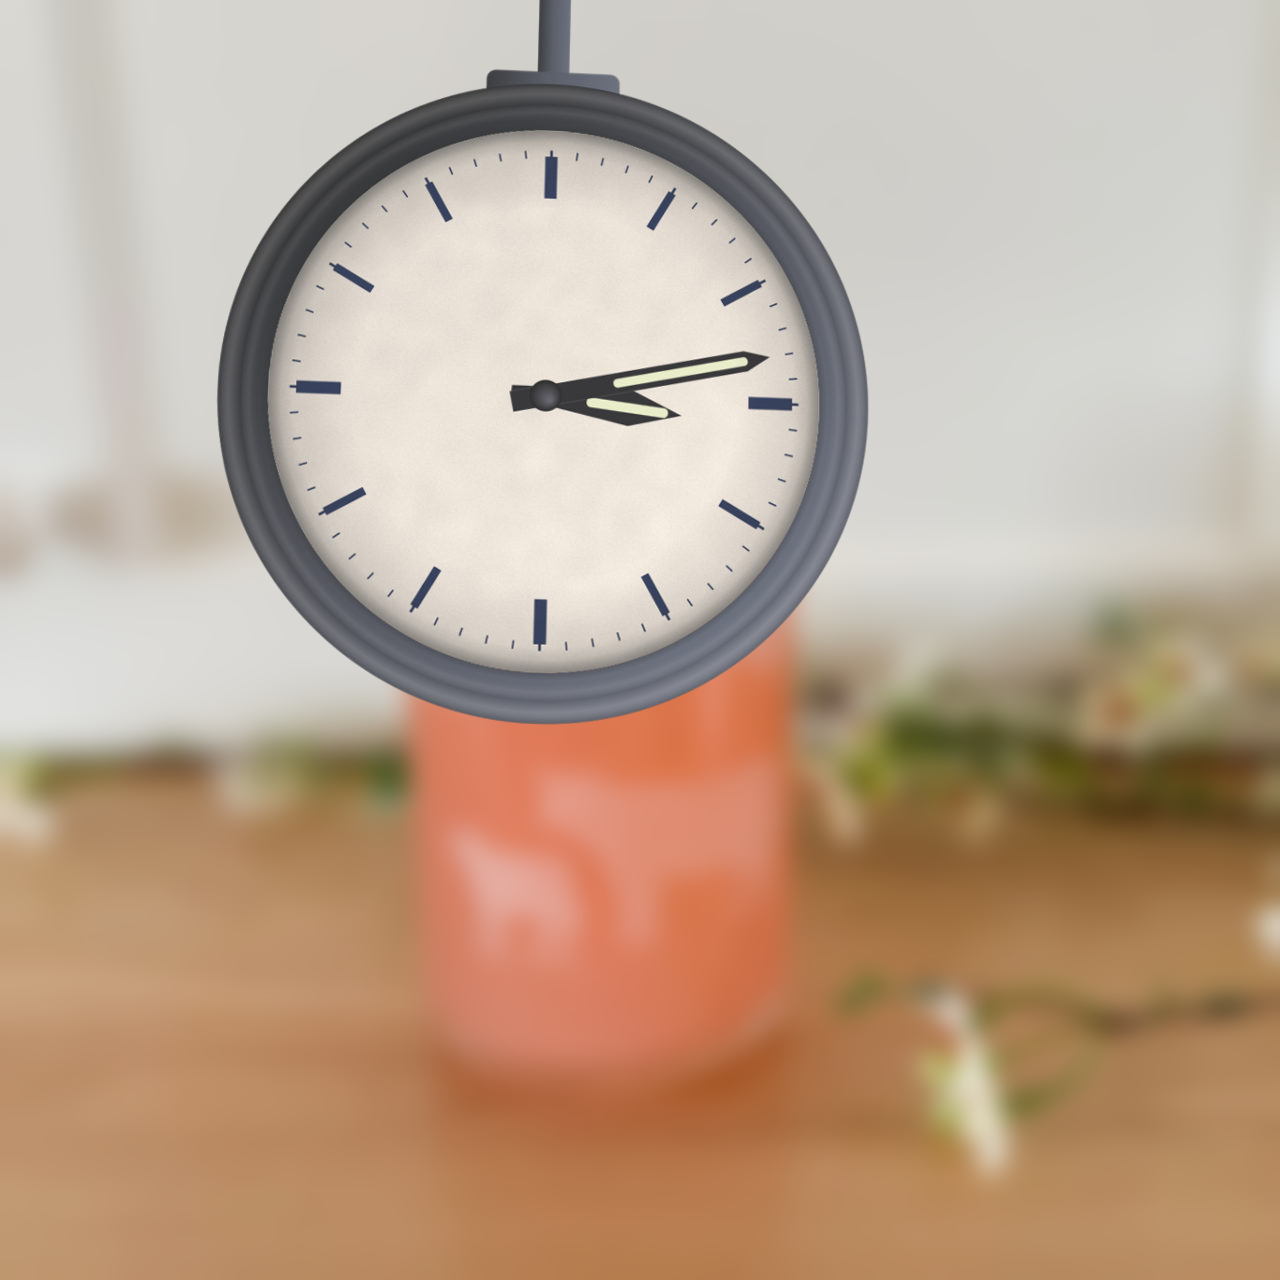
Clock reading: 3h13
